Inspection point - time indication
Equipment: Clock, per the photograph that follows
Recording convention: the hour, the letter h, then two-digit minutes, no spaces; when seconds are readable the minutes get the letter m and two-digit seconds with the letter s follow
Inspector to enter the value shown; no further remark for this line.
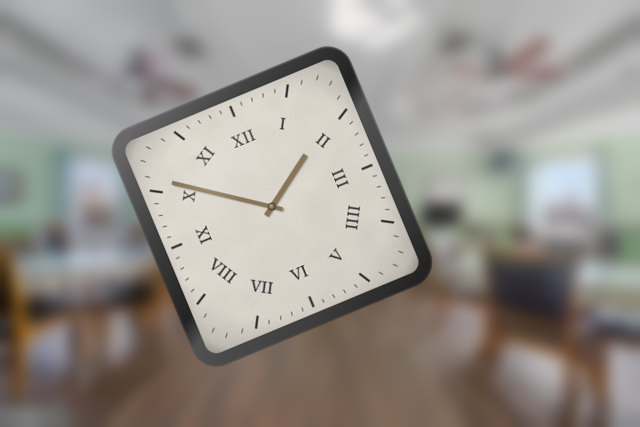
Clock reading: 1h51
